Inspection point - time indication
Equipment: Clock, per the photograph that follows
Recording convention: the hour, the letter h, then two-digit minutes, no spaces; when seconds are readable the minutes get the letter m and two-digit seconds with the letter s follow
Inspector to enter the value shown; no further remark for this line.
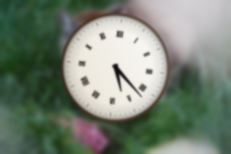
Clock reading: 5h22
